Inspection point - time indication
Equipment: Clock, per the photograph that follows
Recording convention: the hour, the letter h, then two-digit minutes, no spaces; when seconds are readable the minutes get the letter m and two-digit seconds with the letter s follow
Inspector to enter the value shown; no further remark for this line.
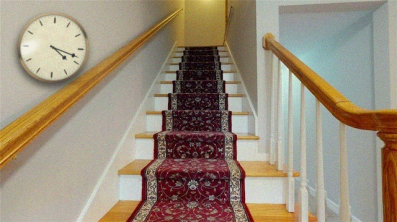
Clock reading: 4h18
